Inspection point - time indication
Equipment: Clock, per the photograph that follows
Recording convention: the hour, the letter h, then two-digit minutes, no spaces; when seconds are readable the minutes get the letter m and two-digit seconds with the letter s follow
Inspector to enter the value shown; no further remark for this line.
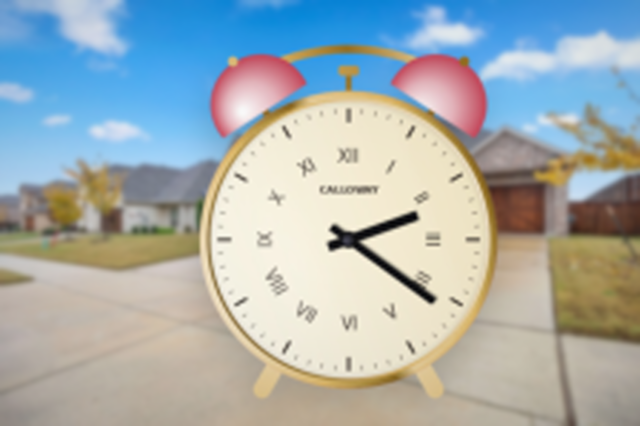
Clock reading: 2h21
